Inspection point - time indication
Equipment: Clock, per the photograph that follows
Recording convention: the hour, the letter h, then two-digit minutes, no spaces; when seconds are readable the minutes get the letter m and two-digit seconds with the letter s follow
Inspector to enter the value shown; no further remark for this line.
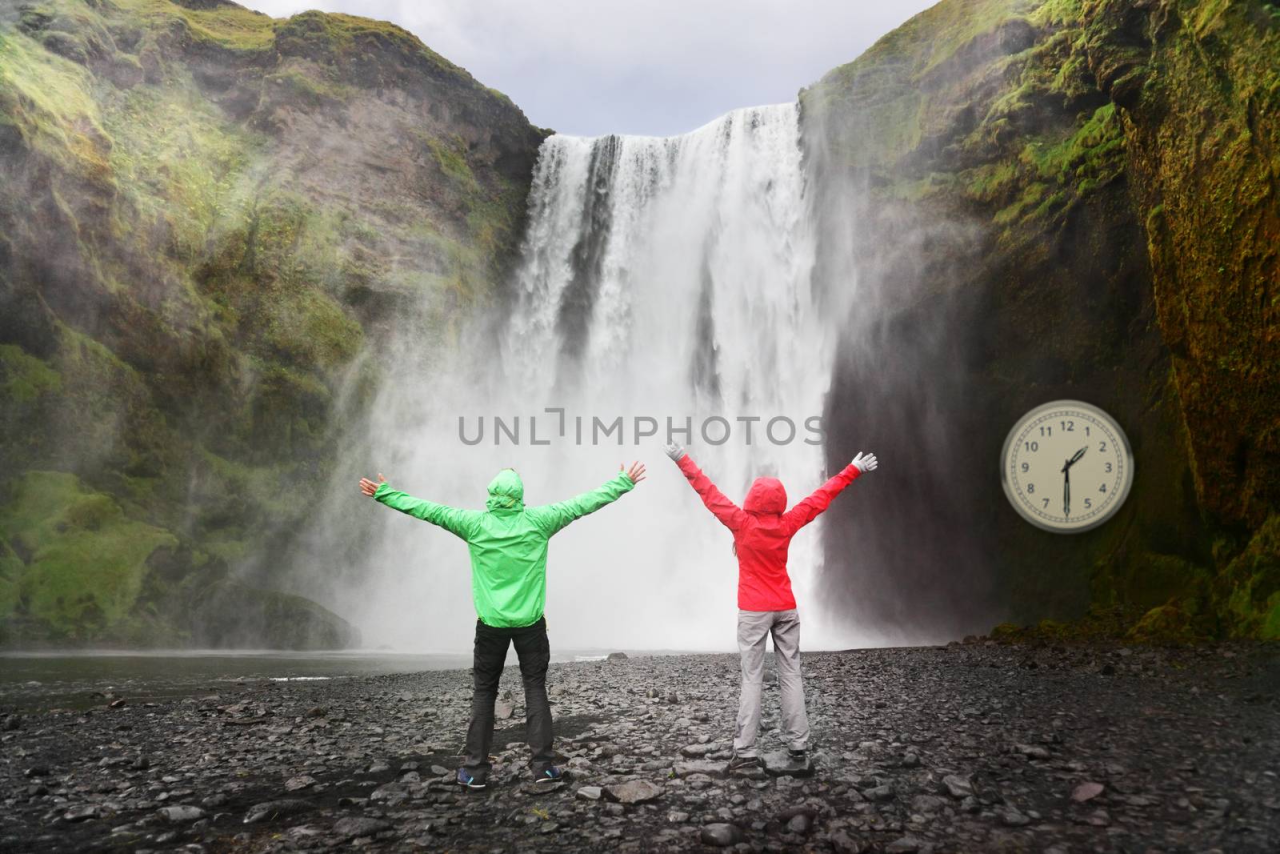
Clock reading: 1h30
